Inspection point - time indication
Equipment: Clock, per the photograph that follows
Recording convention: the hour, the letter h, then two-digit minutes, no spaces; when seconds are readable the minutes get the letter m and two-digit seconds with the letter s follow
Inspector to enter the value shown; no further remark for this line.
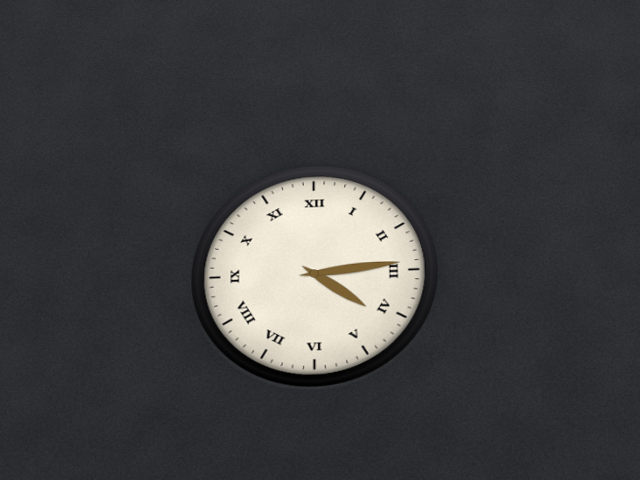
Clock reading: 4h14
